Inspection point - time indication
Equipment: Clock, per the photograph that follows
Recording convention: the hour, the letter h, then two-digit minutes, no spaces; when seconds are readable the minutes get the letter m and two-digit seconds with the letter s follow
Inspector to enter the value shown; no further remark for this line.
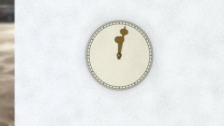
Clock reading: 12h02
